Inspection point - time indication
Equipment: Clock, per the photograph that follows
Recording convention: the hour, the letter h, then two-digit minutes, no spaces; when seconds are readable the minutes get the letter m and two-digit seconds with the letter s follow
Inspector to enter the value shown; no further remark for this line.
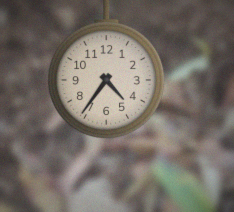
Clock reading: 4h36
